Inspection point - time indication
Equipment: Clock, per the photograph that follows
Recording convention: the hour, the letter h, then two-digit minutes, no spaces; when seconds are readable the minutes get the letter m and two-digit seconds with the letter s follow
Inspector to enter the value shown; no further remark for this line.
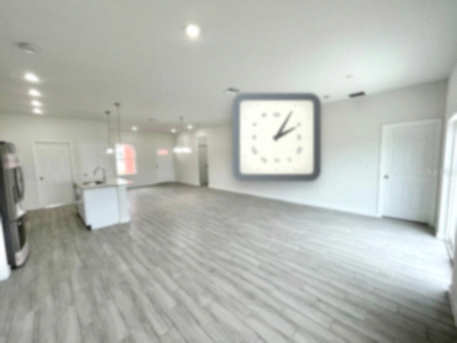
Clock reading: 2h05
